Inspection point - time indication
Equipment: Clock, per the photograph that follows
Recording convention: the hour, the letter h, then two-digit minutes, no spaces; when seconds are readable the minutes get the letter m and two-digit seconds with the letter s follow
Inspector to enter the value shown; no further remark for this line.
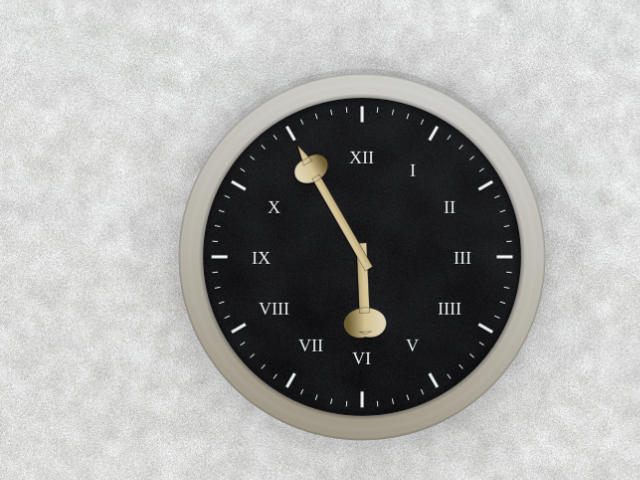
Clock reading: 5h55
